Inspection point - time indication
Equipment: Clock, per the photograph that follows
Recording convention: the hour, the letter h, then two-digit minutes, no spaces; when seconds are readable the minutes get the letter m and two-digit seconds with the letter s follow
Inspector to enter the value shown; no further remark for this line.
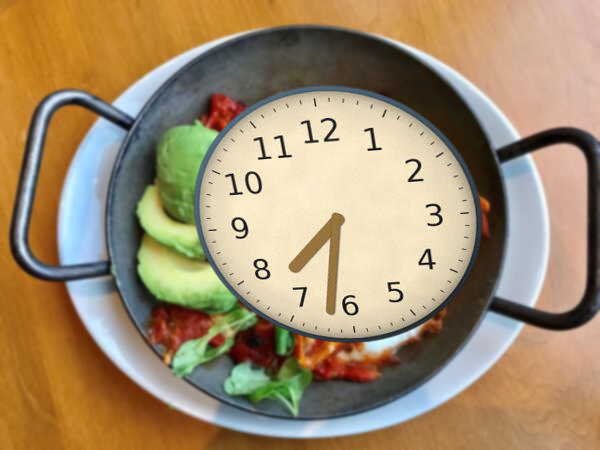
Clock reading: 7h32
